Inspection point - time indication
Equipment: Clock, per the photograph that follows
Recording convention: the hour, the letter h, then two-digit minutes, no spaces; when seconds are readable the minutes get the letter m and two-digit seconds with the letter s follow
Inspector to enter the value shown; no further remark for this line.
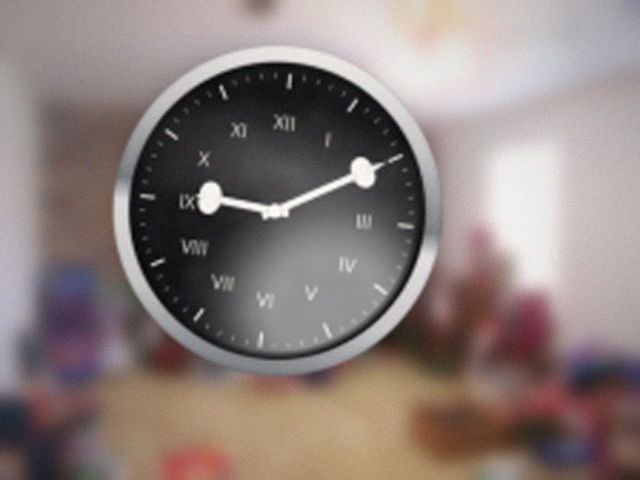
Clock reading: 9h10
